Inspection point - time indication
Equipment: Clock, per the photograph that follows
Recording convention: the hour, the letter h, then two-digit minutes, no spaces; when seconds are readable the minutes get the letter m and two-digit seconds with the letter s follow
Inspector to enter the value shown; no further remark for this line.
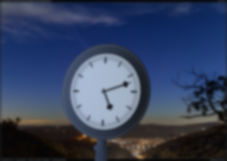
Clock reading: 5h12
